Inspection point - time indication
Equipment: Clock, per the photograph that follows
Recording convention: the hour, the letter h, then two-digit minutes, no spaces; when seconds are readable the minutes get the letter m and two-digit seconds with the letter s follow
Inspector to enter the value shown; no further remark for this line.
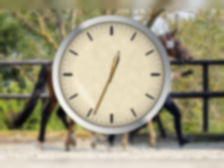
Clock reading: 12h34
